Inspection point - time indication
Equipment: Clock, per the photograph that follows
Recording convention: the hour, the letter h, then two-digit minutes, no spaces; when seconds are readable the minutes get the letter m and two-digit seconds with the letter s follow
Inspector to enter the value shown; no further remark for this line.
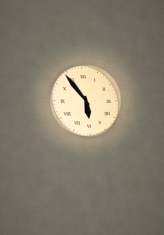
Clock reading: 5h54
